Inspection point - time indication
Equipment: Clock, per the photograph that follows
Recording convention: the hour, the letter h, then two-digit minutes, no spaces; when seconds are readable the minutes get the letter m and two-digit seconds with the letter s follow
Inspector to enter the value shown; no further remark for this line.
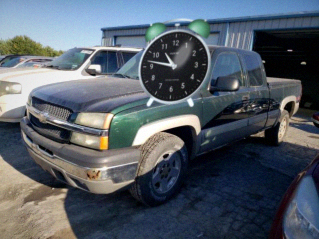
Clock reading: 10h47
